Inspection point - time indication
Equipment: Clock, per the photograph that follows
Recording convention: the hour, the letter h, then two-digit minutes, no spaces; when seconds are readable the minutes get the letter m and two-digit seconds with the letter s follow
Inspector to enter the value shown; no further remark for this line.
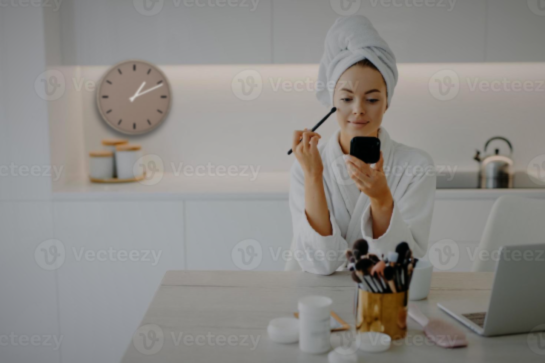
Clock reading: 1h11
